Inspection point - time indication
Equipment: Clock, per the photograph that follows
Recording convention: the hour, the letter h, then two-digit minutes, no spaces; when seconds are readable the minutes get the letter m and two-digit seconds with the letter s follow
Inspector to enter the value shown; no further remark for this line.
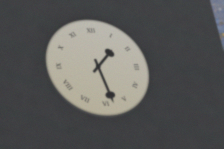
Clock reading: 1h28
